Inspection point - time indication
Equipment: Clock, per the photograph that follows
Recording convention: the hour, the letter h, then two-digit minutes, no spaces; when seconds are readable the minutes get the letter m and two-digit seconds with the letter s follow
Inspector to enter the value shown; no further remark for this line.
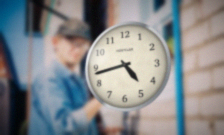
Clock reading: 4h43
